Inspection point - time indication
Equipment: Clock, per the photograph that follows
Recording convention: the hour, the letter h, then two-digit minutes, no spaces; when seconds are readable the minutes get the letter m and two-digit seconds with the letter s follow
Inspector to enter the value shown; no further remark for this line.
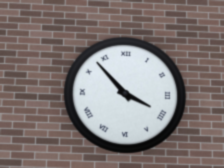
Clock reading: 3h53
